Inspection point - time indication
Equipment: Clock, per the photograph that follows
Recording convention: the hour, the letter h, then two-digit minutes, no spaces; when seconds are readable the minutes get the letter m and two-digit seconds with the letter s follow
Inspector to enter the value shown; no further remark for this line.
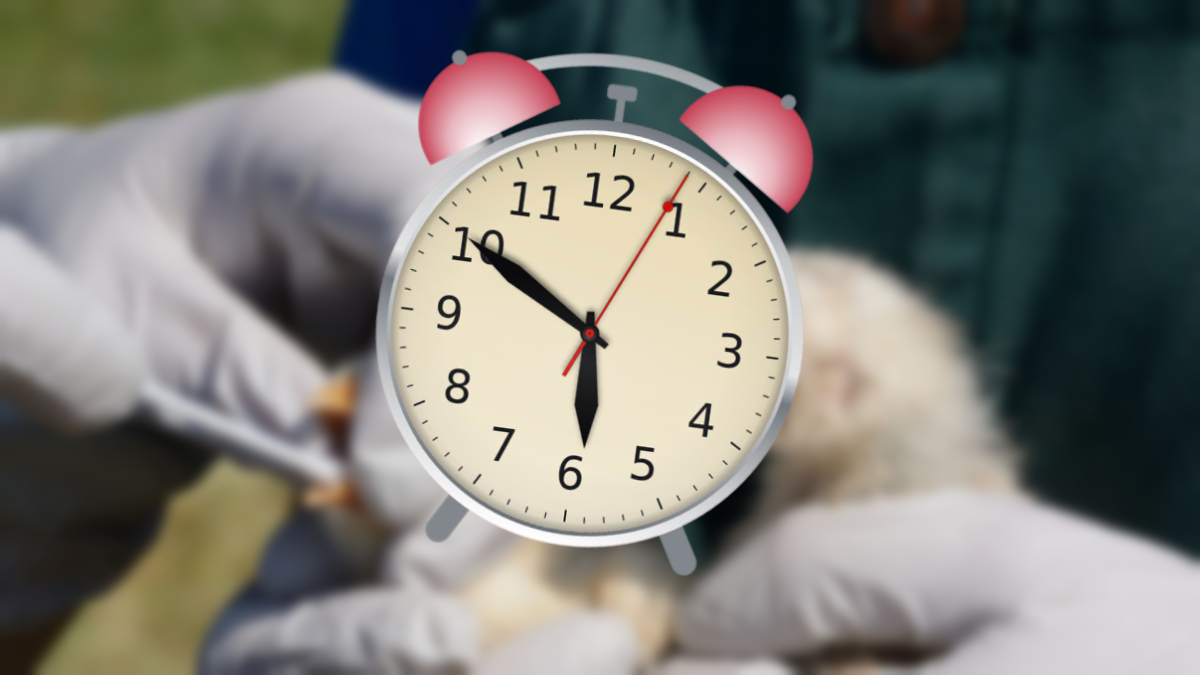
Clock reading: 5h50m04s
